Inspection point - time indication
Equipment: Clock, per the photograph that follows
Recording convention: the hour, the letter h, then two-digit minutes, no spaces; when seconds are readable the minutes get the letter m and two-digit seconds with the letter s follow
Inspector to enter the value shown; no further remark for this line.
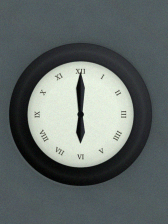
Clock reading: 6h00
